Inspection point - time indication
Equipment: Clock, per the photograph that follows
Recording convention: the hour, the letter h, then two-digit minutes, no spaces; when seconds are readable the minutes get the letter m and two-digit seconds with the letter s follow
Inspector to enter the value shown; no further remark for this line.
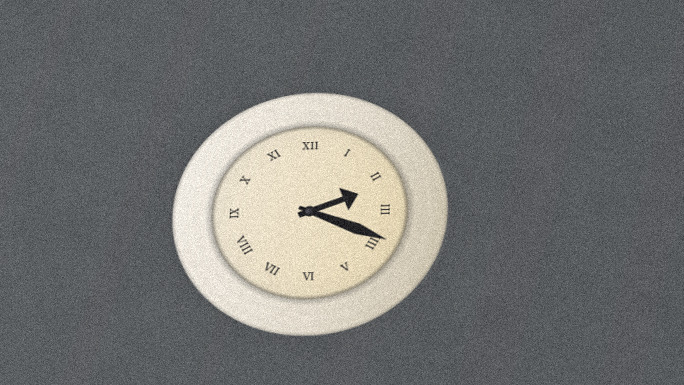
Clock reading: 2h19
